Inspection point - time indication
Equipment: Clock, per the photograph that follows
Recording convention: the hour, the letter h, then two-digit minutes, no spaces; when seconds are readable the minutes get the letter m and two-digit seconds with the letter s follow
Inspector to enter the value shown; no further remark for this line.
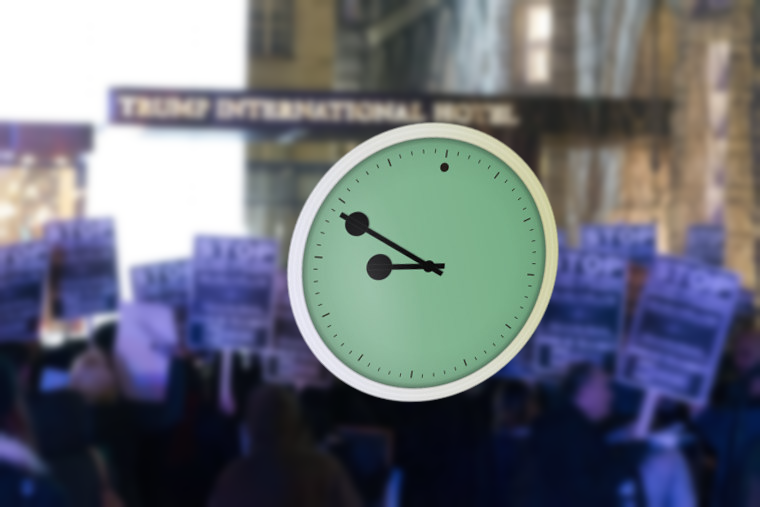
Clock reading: 8h49
